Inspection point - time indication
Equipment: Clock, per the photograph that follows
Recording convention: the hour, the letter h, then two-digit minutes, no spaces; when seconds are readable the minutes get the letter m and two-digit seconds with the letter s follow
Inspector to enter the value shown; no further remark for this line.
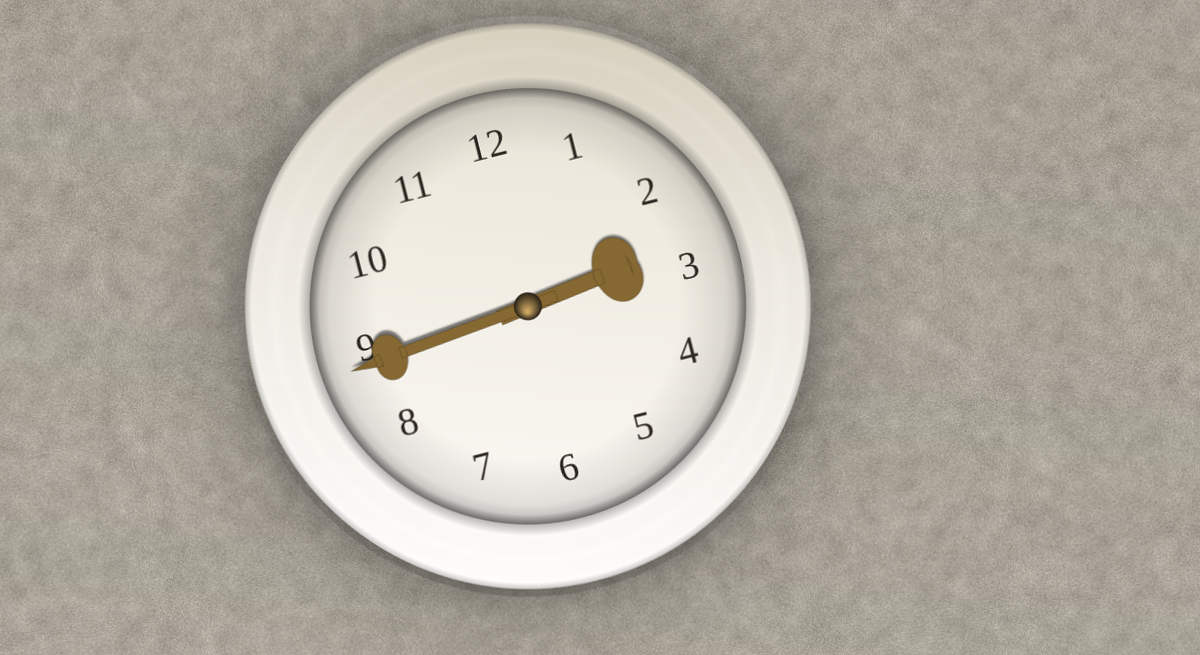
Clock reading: 2h44
